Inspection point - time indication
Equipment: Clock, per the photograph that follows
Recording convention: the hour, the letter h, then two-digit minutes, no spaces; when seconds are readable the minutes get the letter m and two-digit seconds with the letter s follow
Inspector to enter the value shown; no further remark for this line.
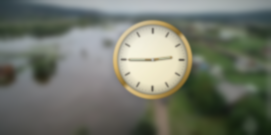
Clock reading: 2h45
